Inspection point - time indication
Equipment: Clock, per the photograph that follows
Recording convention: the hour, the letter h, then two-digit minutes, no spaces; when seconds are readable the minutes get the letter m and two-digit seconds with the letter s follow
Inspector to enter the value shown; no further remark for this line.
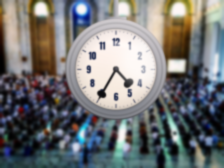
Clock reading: 4h35
